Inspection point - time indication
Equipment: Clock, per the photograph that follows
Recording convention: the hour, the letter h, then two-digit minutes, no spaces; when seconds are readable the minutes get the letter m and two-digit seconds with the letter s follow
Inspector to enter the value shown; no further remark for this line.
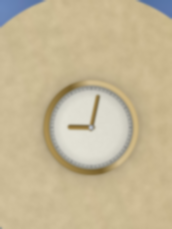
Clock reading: 9h02
